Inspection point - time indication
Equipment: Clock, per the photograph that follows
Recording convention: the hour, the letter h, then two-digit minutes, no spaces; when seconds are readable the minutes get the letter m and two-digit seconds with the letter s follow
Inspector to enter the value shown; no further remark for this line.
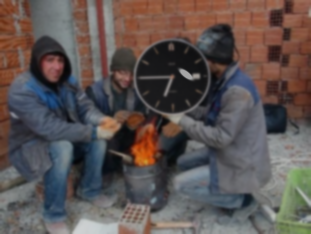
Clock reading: 6h45
